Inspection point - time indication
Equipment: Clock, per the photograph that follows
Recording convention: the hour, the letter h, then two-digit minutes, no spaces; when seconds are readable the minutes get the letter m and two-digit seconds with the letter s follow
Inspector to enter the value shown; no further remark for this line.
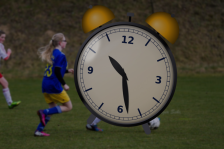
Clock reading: 10h28
